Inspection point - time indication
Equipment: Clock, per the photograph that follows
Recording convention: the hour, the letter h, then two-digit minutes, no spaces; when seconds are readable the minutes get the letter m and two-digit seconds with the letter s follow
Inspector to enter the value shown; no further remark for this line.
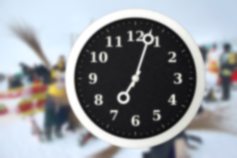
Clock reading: 7h03
